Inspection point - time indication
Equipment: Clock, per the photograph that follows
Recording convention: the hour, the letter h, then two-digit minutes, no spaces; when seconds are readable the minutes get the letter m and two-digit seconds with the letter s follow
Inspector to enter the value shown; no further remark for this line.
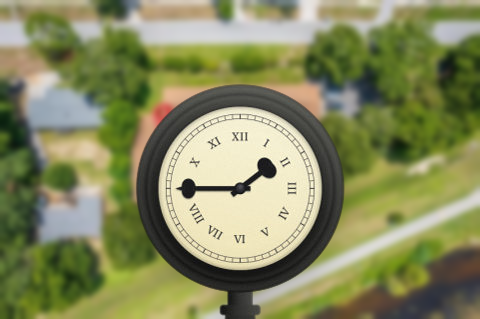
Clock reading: 1h45
